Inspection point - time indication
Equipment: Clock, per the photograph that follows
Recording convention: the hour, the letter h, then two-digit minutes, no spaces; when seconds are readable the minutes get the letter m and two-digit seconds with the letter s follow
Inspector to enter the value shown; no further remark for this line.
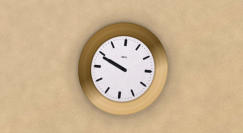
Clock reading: 9h49
